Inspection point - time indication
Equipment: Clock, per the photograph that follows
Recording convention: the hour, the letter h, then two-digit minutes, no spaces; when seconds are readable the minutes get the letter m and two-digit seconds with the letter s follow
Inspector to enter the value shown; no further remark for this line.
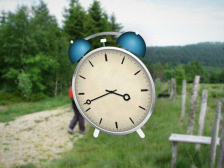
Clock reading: 3h42
